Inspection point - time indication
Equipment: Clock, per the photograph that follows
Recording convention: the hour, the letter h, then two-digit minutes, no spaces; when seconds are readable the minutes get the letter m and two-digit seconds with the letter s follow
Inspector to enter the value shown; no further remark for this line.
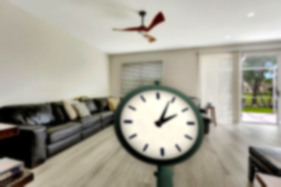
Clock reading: 2h04
